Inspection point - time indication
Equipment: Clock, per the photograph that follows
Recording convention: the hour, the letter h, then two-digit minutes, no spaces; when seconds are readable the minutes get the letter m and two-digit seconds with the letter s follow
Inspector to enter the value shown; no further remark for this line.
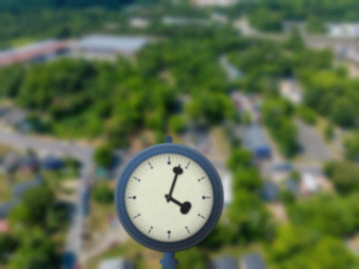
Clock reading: 4h03
